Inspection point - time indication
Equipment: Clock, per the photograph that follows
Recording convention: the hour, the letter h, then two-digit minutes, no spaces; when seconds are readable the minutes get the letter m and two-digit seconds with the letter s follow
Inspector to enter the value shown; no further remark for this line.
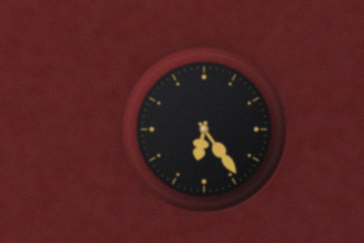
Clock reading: 6h24
